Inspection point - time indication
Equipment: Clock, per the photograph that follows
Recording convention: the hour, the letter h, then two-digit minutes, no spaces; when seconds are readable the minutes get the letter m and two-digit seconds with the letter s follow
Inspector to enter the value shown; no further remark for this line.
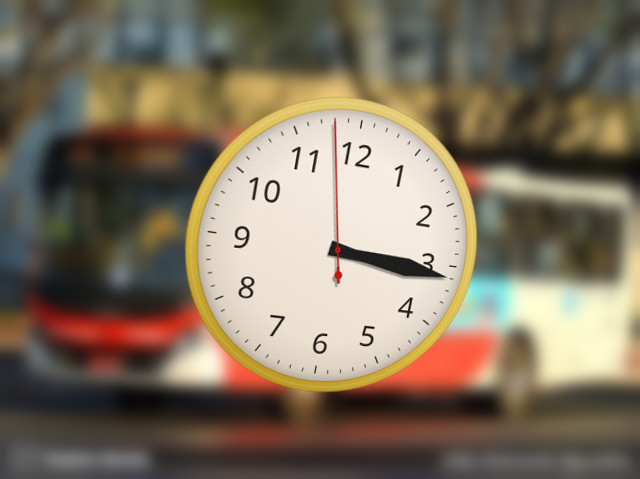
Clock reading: 3h15m58s
